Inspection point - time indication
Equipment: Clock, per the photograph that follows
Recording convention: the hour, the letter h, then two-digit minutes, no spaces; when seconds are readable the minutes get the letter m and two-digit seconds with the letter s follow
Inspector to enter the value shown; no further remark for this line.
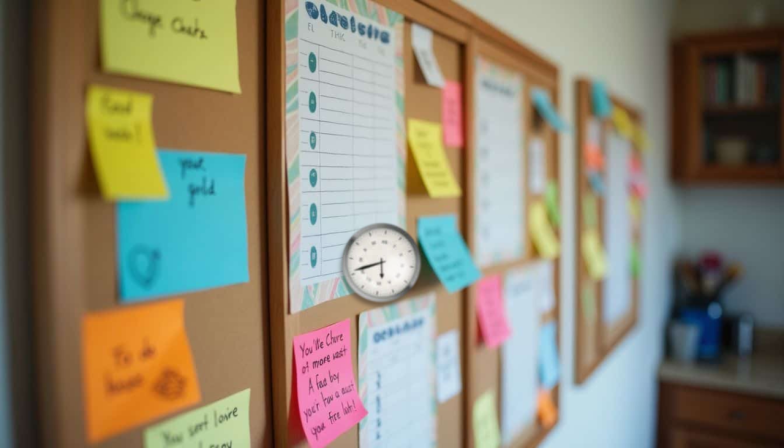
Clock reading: 5h41
